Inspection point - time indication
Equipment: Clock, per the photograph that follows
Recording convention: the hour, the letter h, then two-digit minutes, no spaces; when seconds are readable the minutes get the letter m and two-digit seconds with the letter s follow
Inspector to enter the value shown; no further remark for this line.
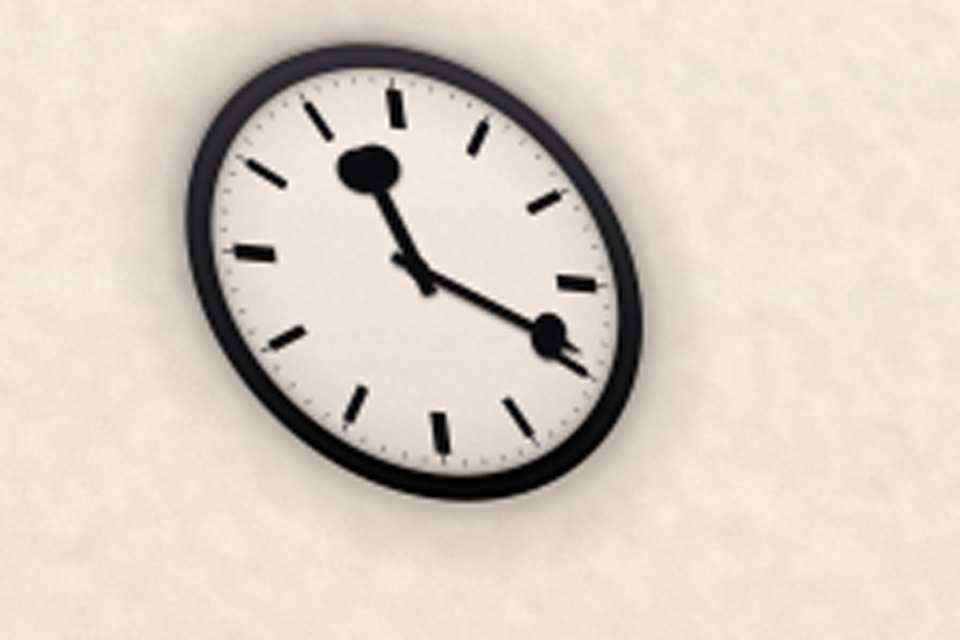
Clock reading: 11h19
